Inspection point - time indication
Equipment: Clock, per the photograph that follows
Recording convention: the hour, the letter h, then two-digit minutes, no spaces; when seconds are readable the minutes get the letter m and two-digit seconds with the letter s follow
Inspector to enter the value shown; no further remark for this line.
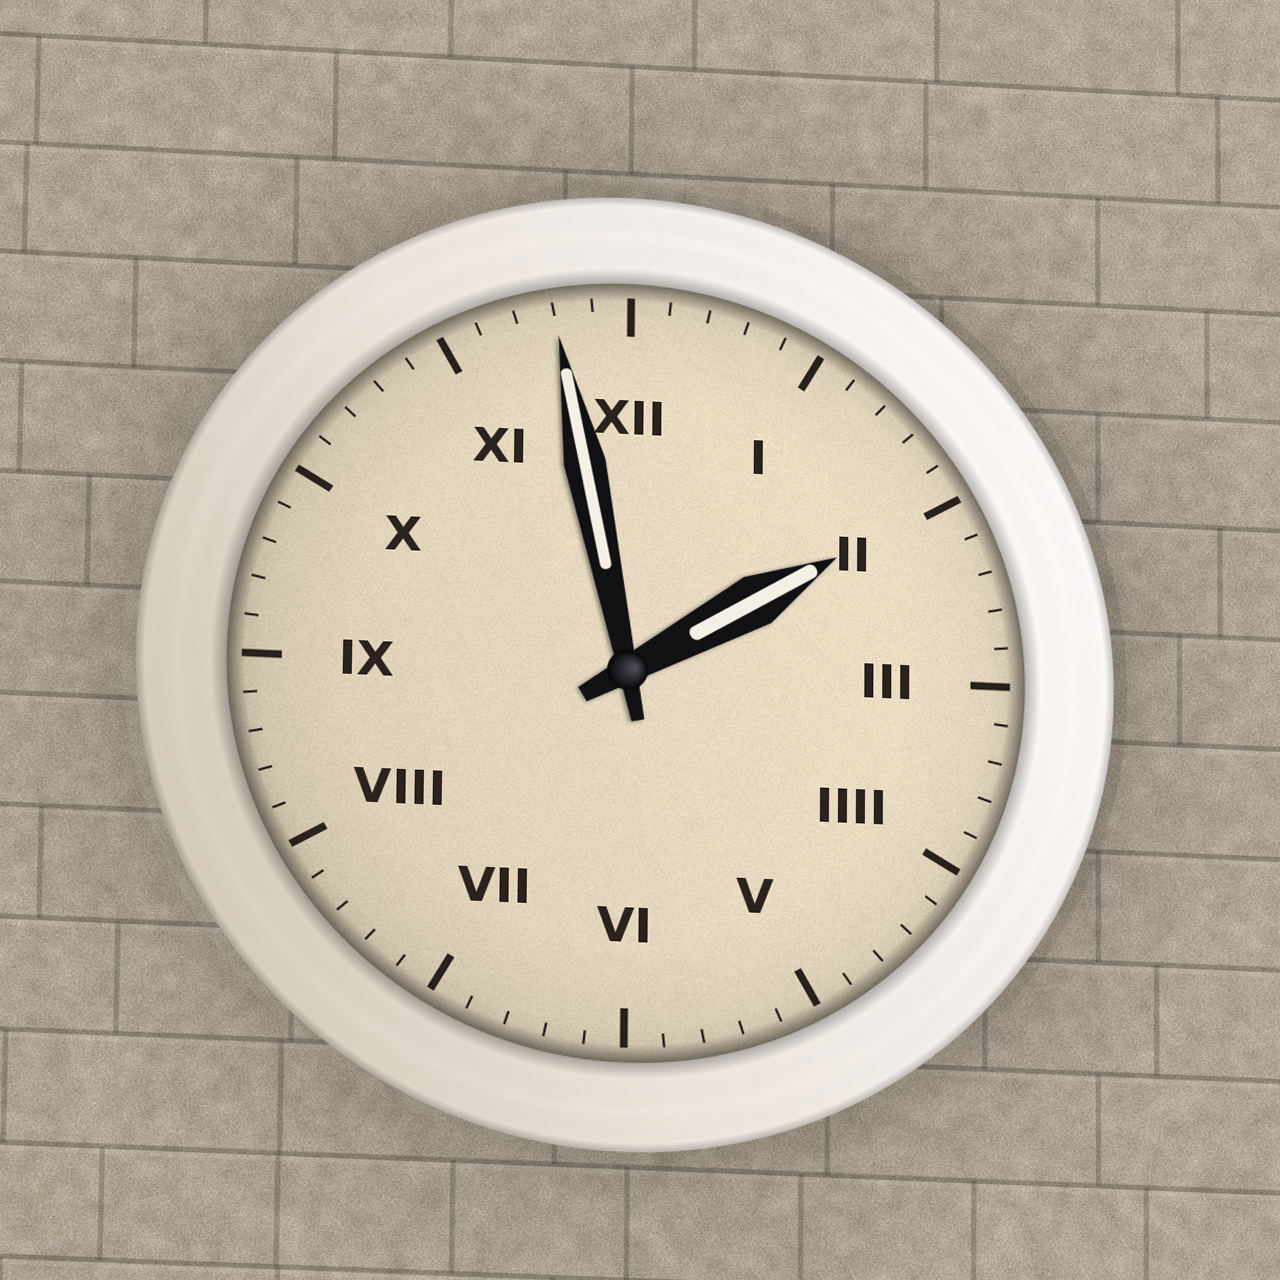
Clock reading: 1h58
